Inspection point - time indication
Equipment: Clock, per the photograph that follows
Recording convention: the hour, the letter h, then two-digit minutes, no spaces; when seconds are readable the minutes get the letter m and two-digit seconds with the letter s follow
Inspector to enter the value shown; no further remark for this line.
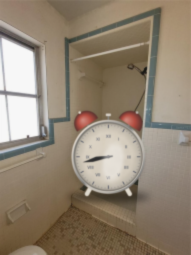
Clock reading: 8h43
